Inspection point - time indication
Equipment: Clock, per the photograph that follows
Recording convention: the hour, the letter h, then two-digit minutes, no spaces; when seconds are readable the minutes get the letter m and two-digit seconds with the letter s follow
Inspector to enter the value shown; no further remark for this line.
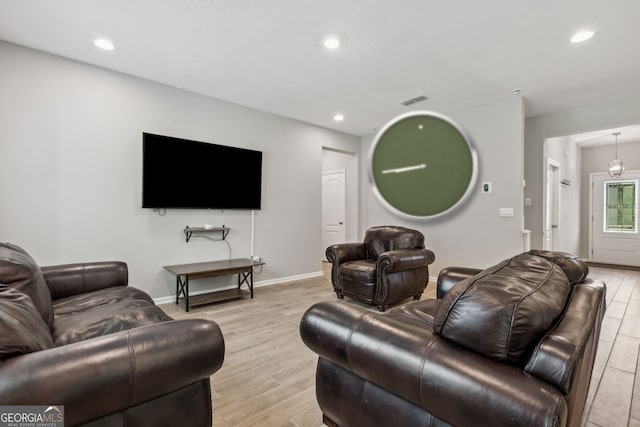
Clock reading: 8h44
